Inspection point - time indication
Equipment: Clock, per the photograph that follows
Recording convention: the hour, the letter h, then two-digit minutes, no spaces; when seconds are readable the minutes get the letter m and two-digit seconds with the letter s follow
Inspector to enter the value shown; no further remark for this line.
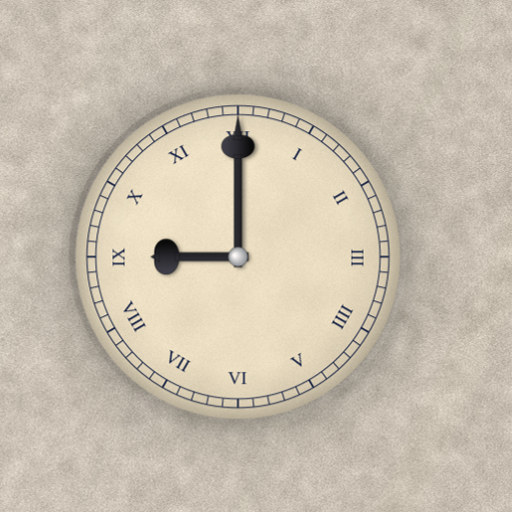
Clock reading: 9h00
